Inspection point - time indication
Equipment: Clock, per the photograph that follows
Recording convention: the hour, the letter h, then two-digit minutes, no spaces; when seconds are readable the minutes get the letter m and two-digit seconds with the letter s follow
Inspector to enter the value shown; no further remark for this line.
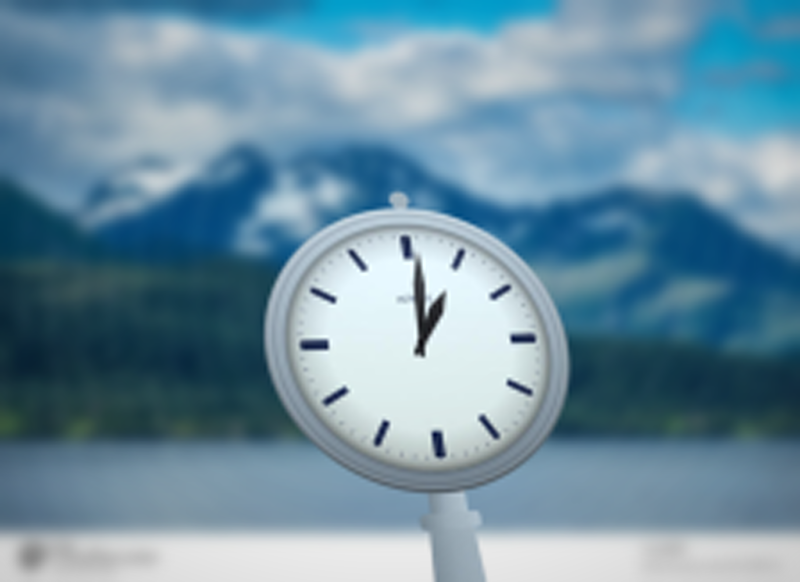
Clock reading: 1h01
